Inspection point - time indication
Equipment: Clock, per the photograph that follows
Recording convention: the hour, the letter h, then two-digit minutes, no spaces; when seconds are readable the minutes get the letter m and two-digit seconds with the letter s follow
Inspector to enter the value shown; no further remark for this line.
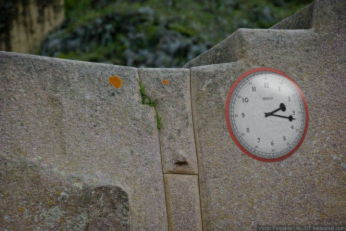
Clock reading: 2h17
